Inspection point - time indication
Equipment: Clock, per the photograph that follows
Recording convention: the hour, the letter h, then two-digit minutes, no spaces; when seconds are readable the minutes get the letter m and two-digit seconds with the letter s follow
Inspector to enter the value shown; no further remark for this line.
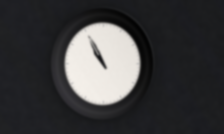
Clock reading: 10h55
